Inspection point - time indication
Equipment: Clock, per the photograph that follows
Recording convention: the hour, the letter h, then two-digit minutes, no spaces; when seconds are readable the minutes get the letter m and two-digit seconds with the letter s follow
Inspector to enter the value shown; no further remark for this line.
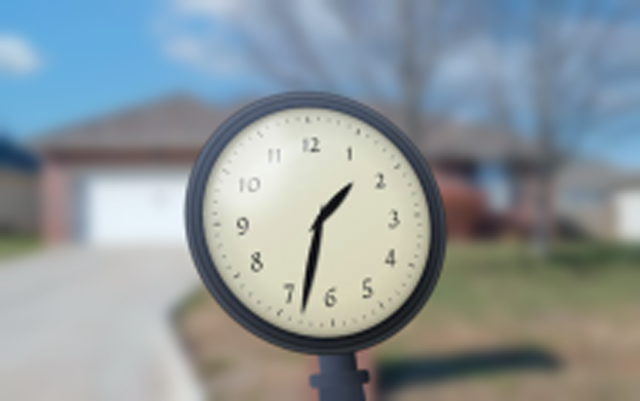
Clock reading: 1h33
